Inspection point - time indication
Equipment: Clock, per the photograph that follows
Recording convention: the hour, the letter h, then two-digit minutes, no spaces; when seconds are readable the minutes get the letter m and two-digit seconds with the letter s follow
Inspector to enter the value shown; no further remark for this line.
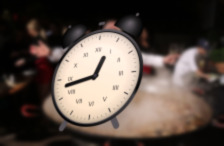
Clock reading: 12h43
